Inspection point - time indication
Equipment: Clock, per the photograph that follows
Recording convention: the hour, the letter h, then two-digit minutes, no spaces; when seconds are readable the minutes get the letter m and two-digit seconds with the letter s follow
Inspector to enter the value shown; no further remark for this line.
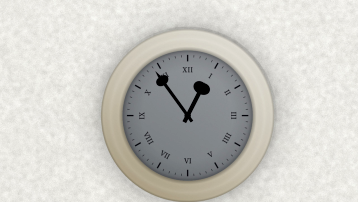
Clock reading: 12h54
